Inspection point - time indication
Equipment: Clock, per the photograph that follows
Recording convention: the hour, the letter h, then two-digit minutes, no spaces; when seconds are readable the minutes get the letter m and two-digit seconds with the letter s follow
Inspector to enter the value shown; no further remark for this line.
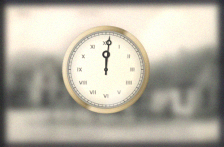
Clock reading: 12h01
